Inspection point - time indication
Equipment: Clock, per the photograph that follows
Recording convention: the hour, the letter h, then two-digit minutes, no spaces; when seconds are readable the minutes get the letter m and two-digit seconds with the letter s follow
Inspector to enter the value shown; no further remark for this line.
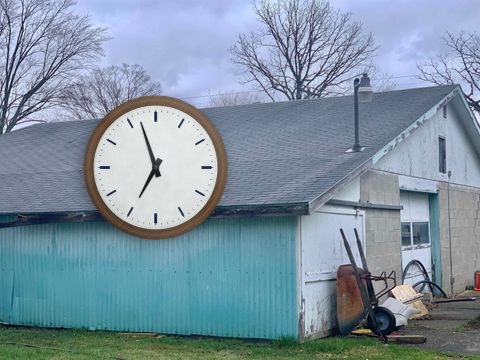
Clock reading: 6h57
